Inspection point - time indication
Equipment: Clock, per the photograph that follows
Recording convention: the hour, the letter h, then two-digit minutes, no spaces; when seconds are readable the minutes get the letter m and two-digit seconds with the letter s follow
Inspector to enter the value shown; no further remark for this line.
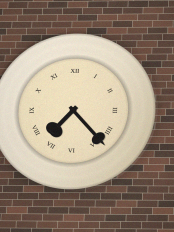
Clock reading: 7h23
